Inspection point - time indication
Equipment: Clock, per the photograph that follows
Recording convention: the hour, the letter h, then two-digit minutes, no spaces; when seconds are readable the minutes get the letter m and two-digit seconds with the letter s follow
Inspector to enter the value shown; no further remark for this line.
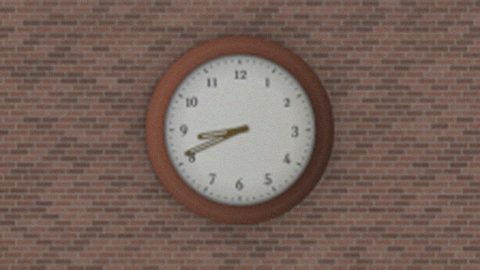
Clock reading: 8h41
